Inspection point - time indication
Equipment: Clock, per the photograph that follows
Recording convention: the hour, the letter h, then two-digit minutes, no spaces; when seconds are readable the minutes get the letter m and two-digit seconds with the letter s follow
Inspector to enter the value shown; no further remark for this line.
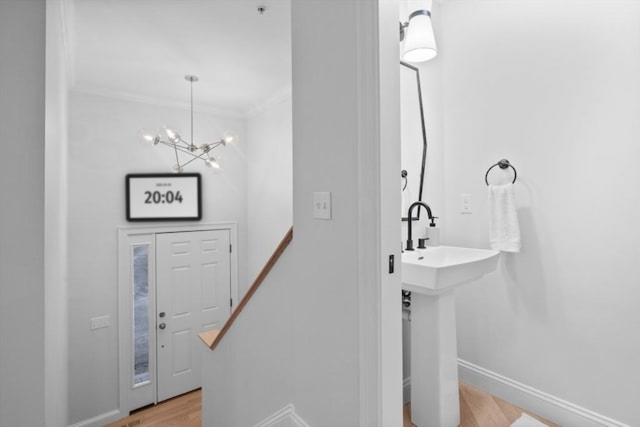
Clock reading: 20h04
